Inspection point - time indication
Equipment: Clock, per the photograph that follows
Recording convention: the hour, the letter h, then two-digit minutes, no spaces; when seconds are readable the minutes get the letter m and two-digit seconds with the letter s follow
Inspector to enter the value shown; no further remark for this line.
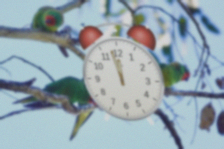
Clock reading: 11h58
